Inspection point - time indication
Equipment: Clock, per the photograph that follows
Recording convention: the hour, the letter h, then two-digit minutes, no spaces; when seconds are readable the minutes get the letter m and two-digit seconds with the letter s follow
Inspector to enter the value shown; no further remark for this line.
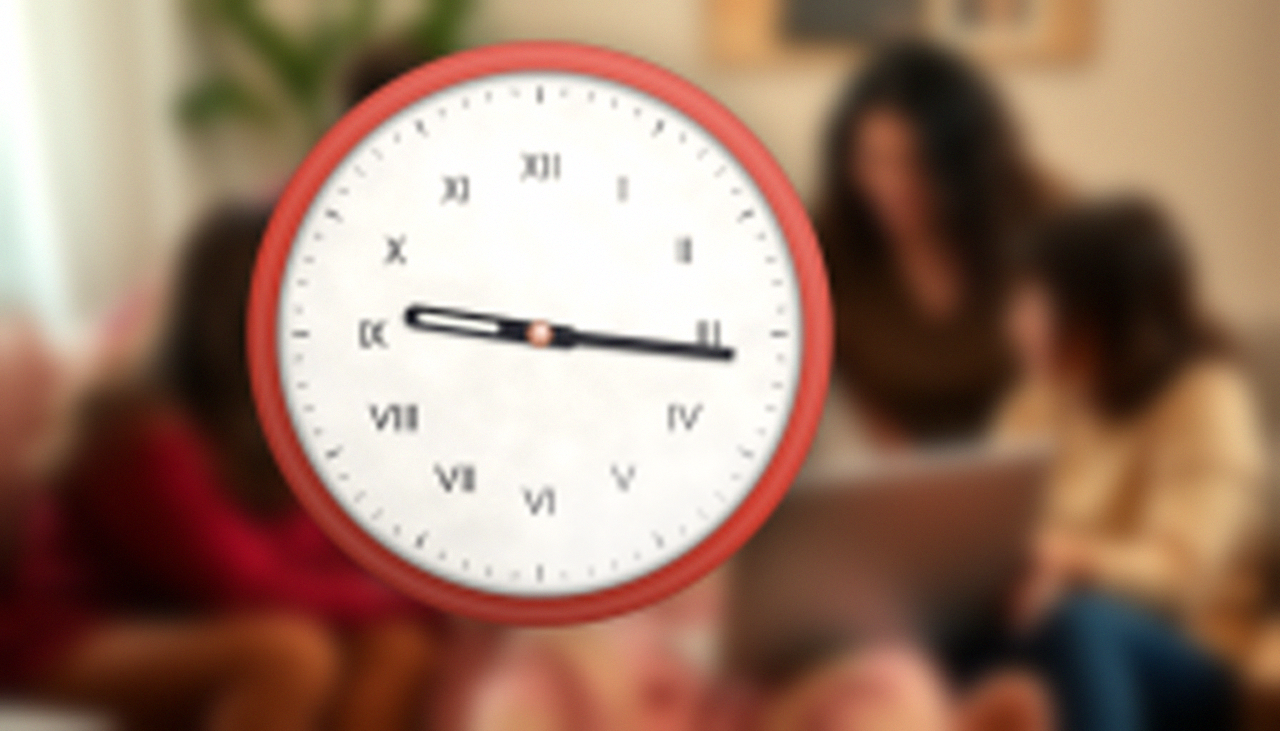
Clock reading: 9h16
